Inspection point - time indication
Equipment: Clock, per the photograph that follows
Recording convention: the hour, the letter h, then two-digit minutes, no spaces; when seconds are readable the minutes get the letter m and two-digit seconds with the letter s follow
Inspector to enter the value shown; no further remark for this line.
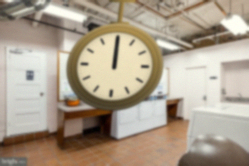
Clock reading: 12h00
